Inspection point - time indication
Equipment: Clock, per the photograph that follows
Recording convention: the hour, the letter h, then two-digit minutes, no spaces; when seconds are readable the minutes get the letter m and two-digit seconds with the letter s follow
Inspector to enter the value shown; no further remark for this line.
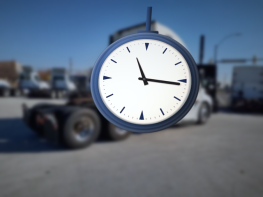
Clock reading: 11h16
